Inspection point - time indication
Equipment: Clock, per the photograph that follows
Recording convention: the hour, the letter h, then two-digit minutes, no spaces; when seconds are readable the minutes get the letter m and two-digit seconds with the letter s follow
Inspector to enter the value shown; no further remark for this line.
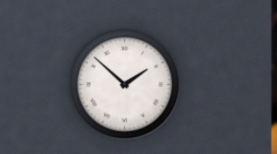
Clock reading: 1h52
